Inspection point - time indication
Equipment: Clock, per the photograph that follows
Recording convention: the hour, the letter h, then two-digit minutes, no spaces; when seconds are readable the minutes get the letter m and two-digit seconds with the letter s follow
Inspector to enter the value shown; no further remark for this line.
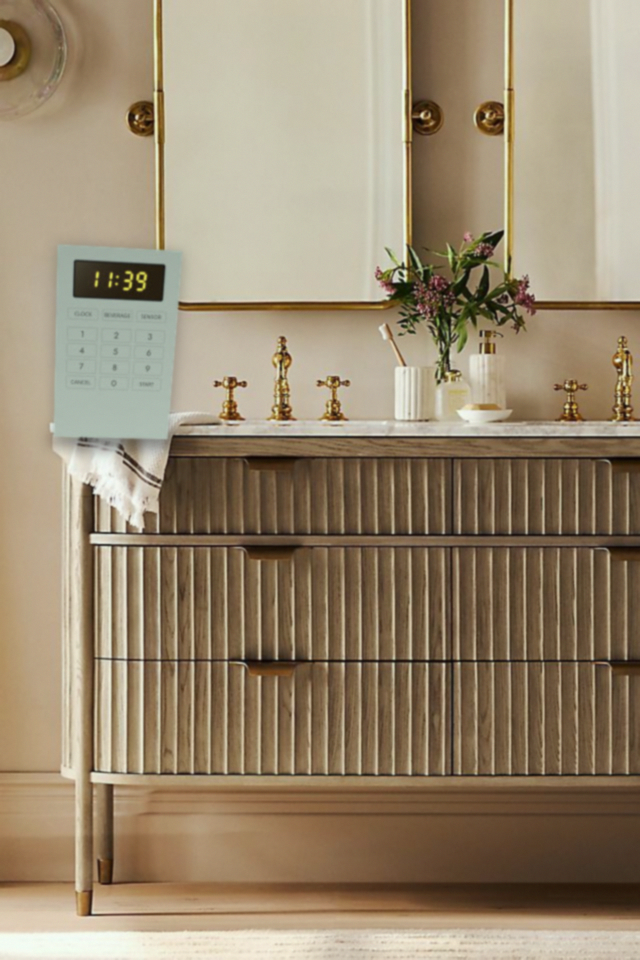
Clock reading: 11h39
